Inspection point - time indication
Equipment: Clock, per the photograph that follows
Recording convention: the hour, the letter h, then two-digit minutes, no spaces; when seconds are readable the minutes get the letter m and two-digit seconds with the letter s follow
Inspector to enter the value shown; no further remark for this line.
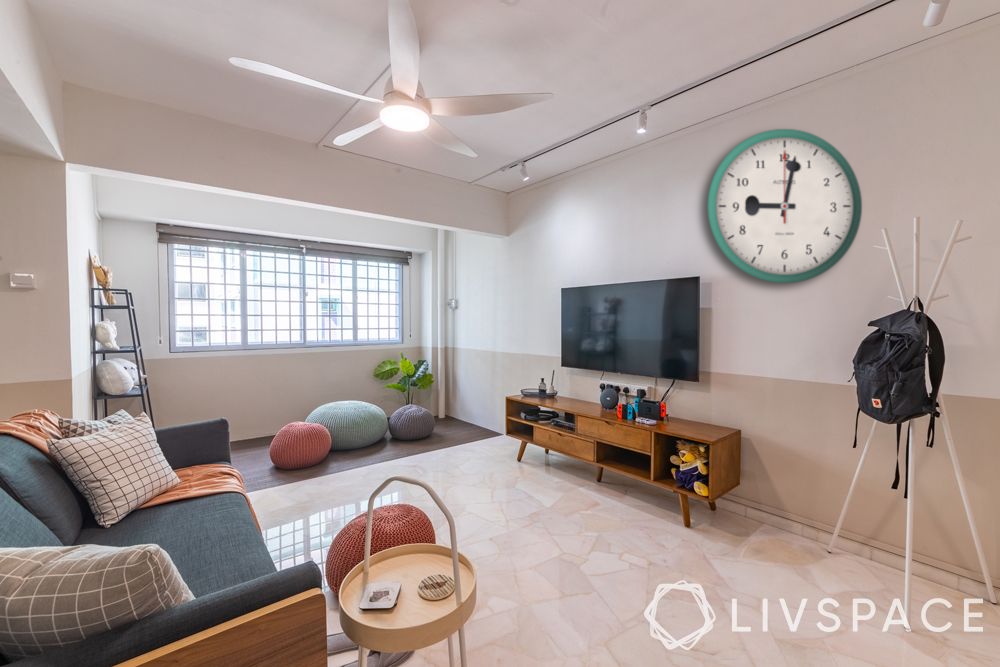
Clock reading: 9h02m00s
